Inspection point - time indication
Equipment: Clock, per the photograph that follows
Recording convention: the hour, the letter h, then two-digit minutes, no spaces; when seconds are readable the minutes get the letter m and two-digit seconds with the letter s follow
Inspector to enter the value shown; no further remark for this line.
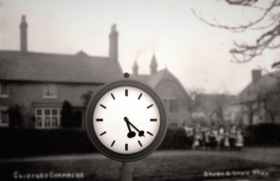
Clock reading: 5h22
